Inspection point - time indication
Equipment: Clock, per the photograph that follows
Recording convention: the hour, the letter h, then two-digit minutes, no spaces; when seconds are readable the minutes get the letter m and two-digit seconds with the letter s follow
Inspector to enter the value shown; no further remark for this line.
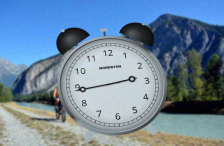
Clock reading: 2h44
